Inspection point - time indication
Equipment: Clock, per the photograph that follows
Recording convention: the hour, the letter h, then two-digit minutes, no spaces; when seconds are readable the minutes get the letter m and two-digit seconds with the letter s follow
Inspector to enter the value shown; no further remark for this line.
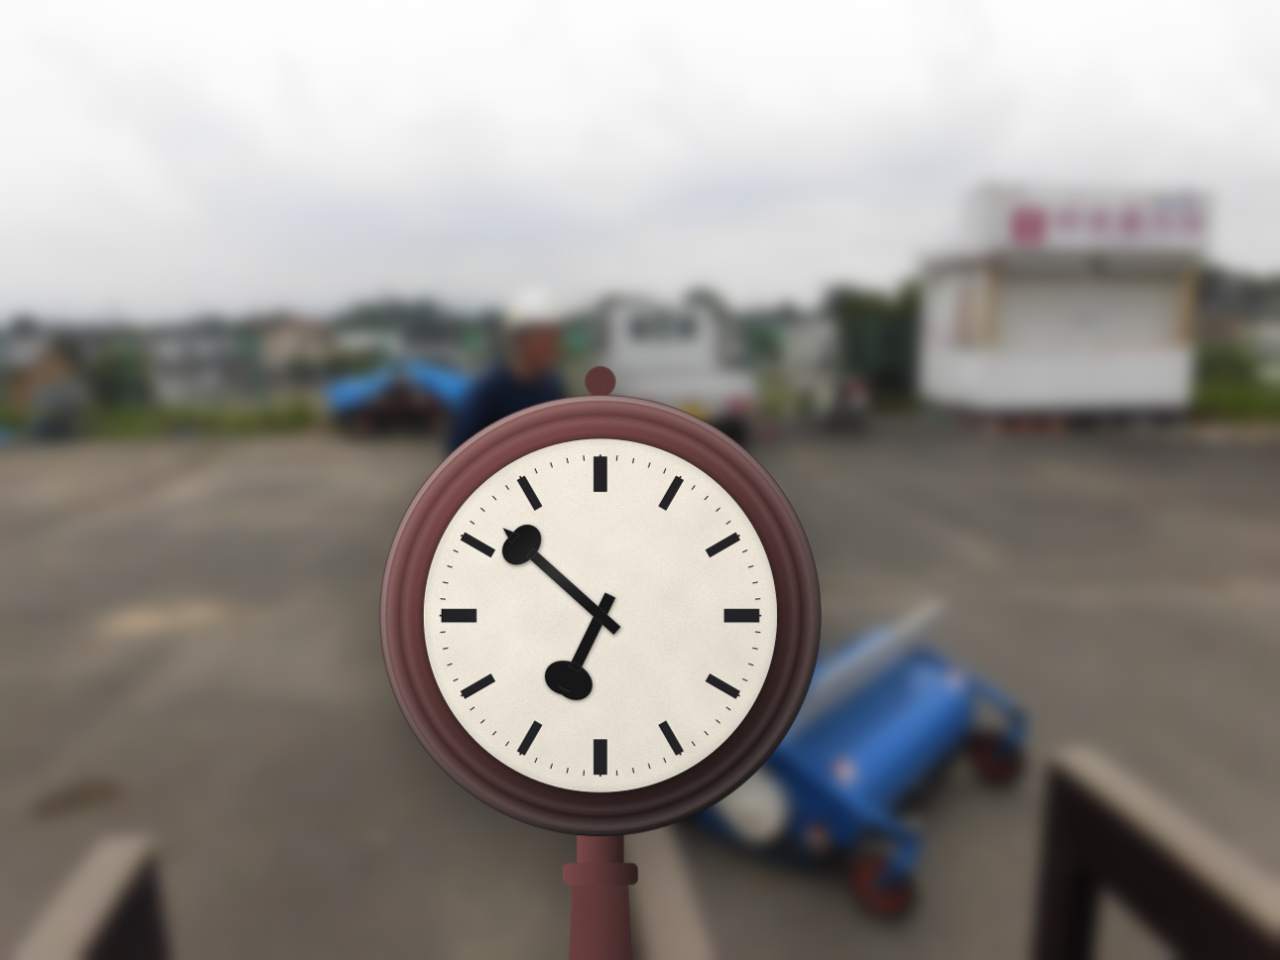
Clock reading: 6h52
